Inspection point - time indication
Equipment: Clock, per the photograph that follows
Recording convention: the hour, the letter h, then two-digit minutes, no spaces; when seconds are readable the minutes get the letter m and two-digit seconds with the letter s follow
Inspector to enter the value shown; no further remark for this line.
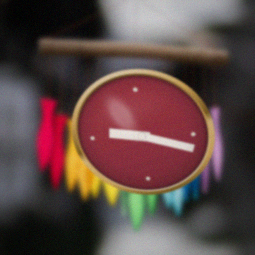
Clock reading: 9h18
